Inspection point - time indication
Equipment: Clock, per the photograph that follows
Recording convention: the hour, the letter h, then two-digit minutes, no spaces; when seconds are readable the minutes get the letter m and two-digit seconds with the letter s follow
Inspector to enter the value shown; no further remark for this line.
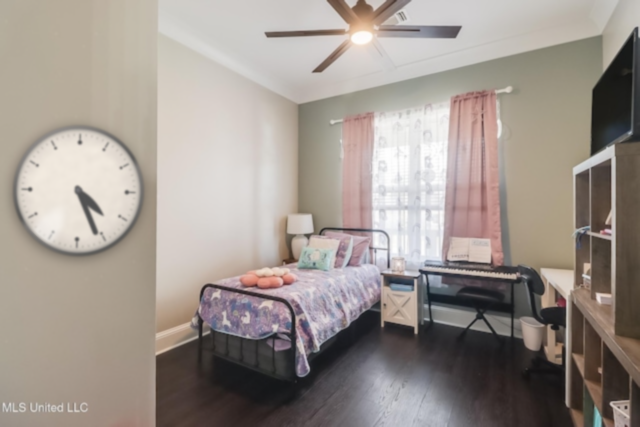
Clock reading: 4h26
